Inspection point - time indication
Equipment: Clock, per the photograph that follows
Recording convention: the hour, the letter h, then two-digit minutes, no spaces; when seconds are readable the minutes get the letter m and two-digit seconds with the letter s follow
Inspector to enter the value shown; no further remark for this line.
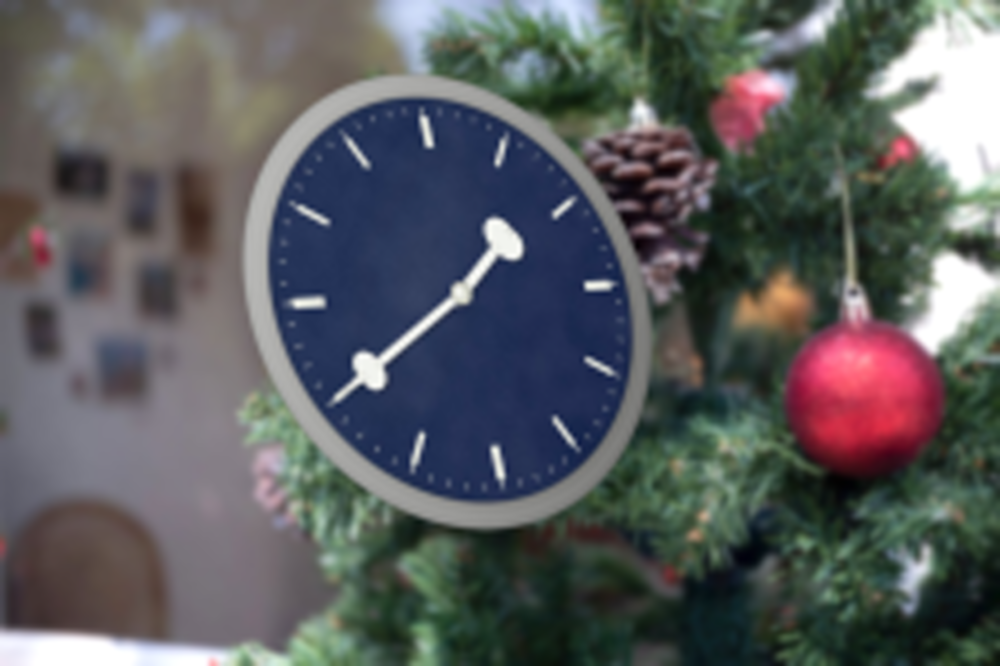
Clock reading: 1h40
